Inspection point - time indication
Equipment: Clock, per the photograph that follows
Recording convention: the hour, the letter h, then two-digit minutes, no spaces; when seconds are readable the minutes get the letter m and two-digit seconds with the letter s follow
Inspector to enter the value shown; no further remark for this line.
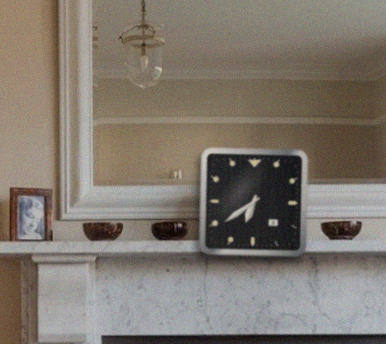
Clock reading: 6h39
